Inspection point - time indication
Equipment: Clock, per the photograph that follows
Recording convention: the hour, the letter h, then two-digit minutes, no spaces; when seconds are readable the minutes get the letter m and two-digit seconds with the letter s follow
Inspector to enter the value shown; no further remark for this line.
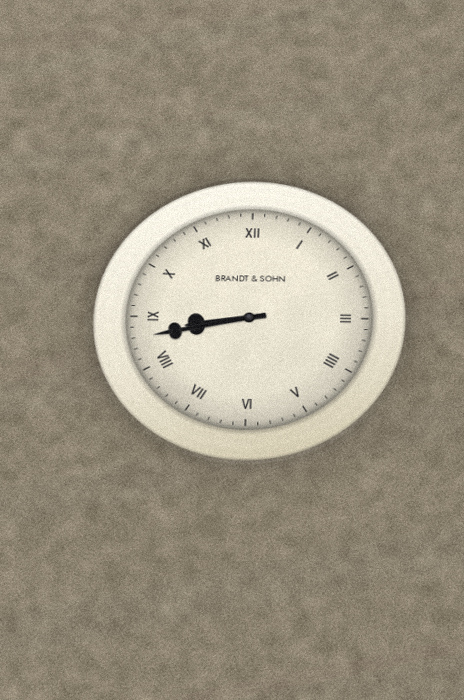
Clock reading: 8h43
